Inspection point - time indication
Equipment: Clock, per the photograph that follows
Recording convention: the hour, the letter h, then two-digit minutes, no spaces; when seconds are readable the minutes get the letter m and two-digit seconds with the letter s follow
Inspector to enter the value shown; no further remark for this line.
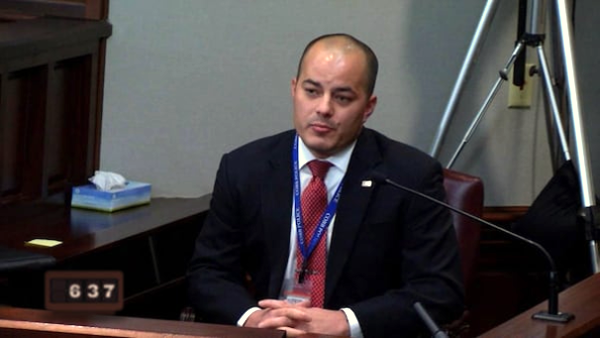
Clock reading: 6h37
